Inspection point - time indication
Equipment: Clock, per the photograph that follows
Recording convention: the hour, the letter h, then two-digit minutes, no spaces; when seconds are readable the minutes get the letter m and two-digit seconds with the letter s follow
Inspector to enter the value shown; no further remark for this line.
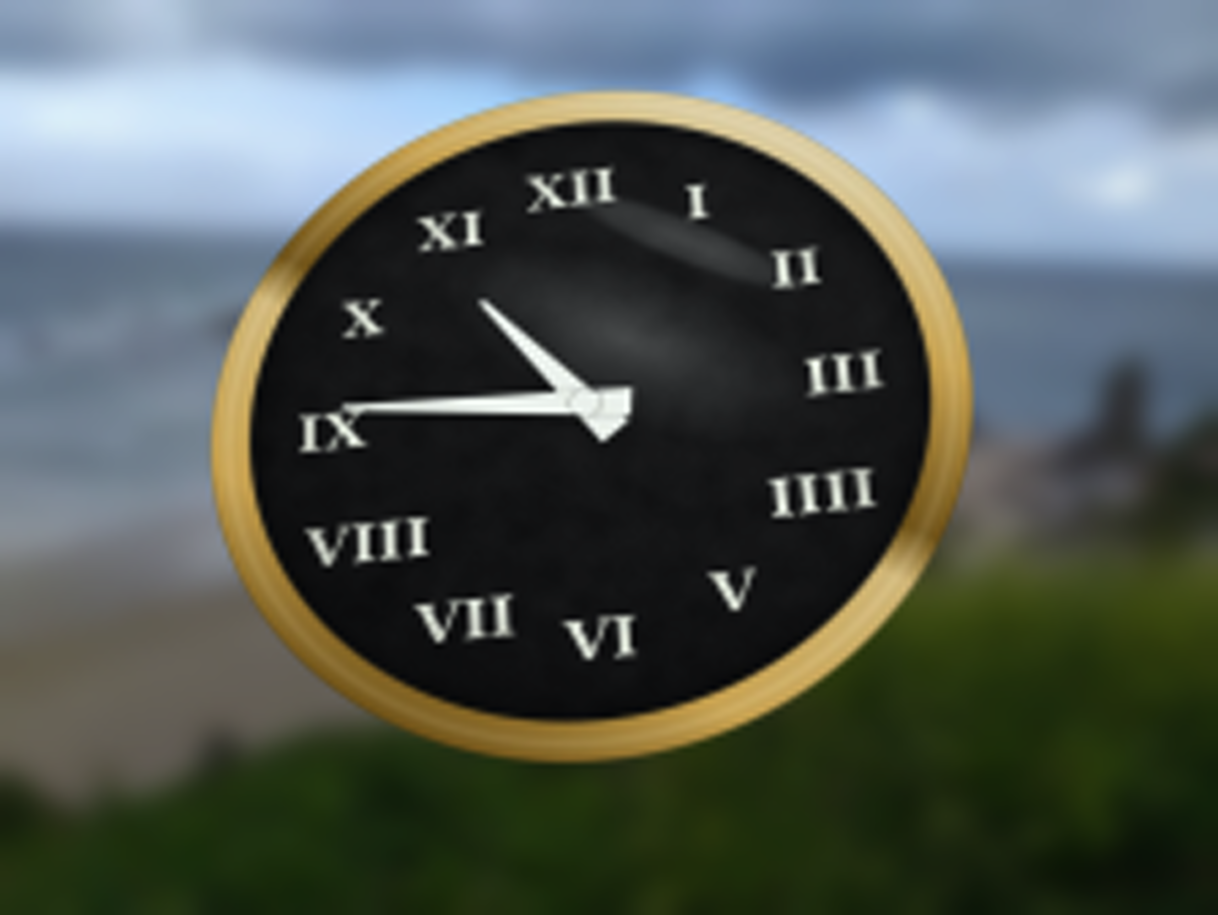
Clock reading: 10h46
